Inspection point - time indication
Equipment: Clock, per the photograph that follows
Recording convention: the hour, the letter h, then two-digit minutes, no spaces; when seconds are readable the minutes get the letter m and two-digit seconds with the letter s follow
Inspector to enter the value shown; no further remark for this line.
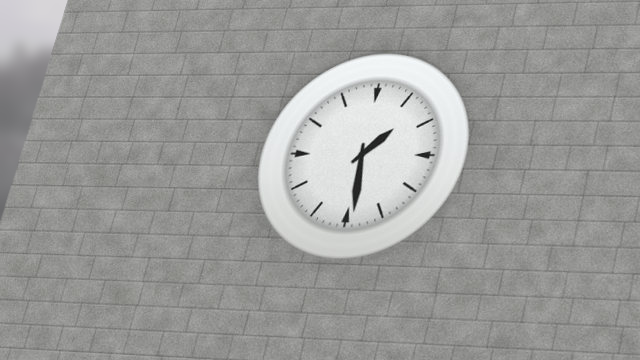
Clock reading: 1h29
